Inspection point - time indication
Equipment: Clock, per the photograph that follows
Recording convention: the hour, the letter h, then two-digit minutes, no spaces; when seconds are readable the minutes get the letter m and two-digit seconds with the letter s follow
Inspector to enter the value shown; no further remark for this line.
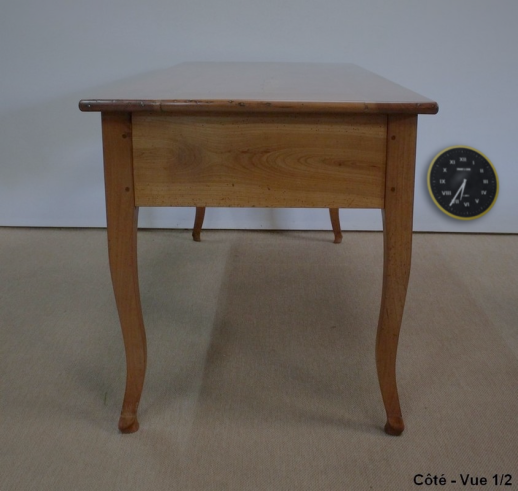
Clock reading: 6h36
